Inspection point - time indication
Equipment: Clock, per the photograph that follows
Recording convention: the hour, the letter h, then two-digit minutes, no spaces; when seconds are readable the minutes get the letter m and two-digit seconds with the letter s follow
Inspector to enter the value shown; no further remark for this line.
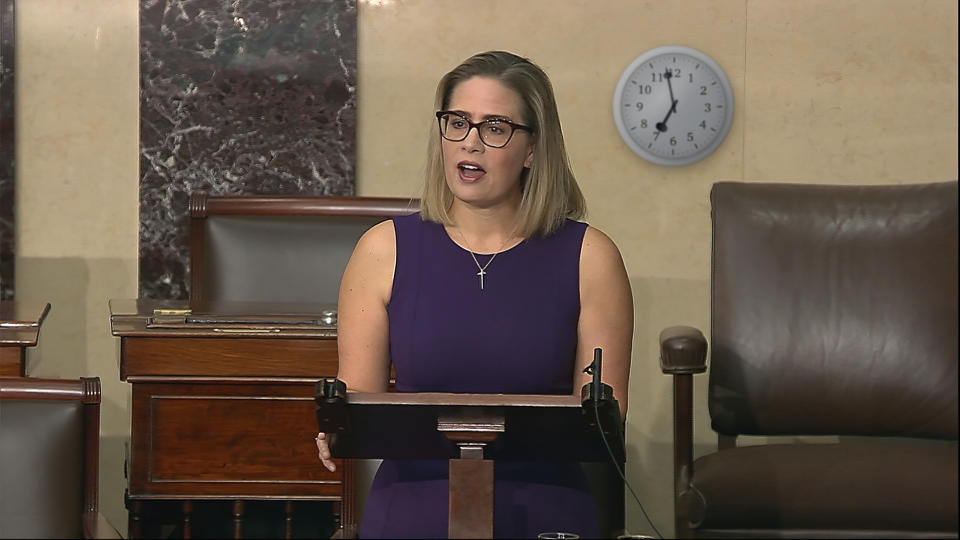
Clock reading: 6h58
